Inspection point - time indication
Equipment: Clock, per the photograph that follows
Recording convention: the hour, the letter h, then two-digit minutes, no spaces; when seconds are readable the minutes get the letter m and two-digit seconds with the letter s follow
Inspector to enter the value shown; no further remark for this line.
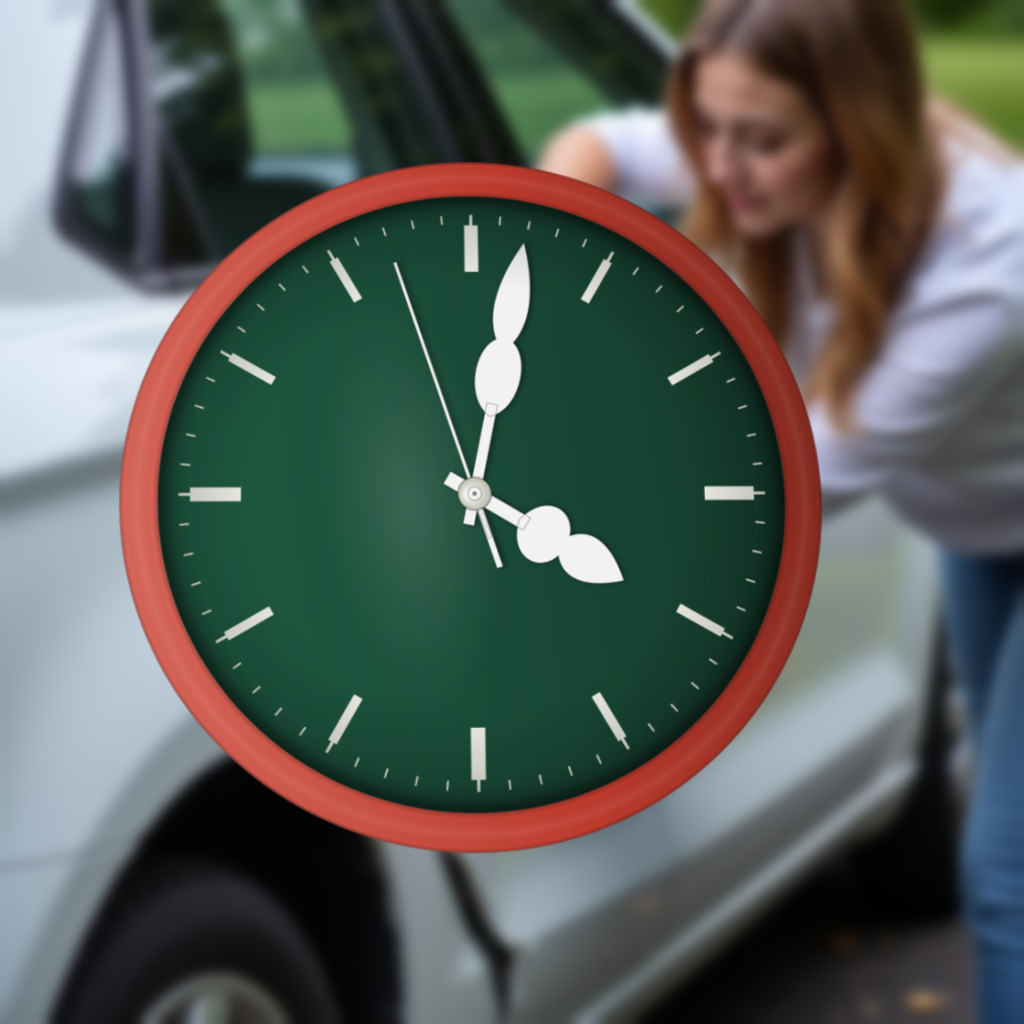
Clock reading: 4h01m57s
